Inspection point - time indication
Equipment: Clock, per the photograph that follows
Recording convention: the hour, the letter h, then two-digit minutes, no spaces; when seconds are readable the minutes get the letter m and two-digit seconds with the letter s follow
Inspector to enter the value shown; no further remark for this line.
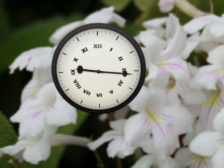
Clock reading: 9h16
